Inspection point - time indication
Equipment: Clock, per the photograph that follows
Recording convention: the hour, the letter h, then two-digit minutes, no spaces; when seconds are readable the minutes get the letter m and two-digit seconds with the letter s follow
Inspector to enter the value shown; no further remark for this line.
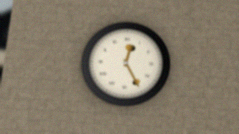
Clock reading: 12h25
